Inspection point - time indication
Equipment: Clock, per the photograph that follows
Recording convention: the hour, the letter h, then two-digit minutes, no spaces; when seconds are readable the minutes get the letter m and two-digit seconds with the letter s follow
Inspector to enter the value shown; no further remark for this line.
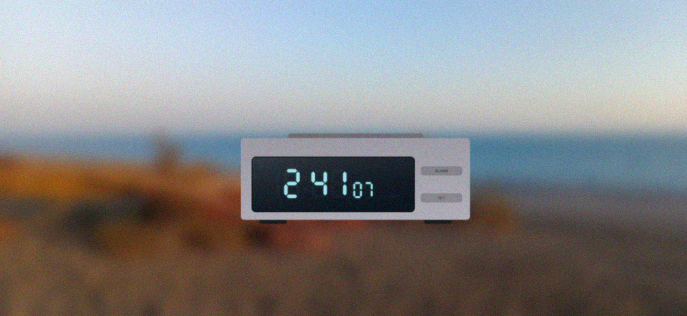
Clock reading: 2h41m07s
